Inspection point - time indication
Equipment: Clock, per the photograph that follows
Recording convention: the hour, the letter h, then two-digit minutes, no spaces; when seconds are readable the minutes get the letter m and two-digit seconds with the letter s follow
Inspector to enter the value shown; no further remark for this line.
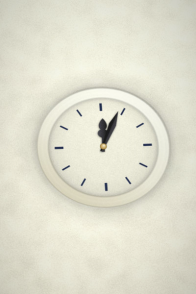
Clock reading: 12h04
